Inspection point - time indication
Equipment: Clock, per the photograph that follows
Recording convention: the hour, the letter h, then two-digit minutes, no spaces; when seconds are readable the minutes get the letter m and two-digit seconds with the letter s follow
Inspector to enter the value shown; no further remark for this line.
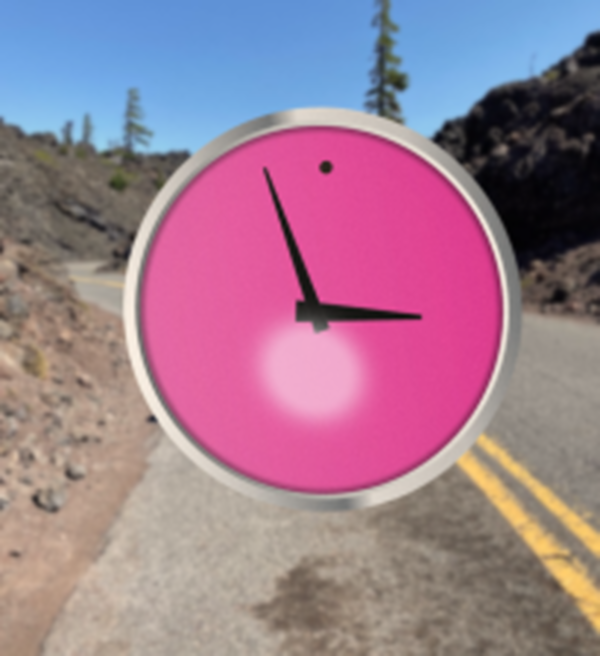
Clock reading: 2h56
